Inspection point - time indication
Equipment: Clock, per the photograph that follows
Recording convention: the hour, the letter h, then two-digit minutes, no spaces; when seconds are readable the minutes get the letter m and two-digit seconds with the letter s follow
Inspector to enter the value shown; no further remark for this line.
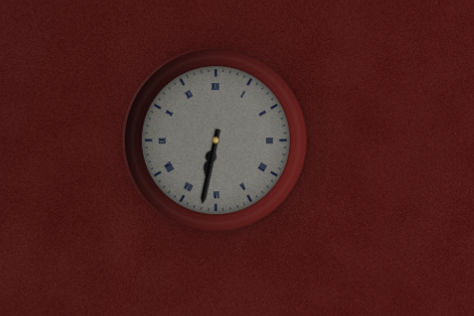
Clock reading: 6h32
